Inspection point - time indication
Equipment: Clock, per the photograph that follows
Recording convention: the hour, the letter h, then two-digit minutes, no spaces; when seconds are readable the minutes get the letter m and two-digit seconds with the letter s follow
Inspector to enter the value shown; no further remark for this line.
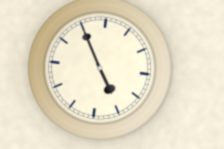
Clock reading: 4h55
